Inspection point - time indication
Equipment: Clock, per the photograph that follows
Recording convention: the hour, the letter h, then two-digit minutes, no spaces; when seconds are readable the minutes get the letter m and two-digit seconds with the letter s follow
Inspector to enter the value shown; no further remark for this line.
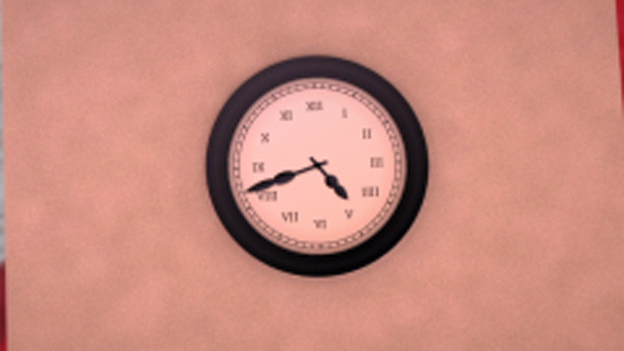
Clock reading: 4h42
